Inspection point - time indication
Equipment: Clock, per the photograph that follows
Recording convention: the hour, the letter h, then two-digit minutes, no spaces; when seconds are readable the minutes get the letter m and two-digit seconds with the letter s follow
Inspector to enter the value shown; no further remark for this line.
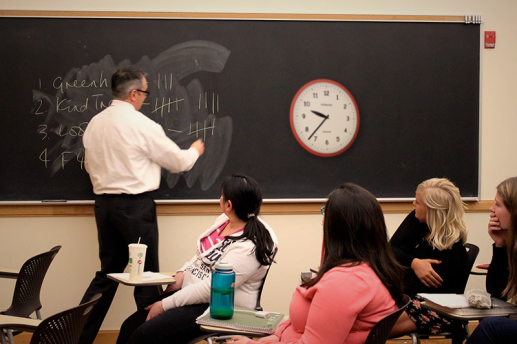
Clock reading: 9h37
